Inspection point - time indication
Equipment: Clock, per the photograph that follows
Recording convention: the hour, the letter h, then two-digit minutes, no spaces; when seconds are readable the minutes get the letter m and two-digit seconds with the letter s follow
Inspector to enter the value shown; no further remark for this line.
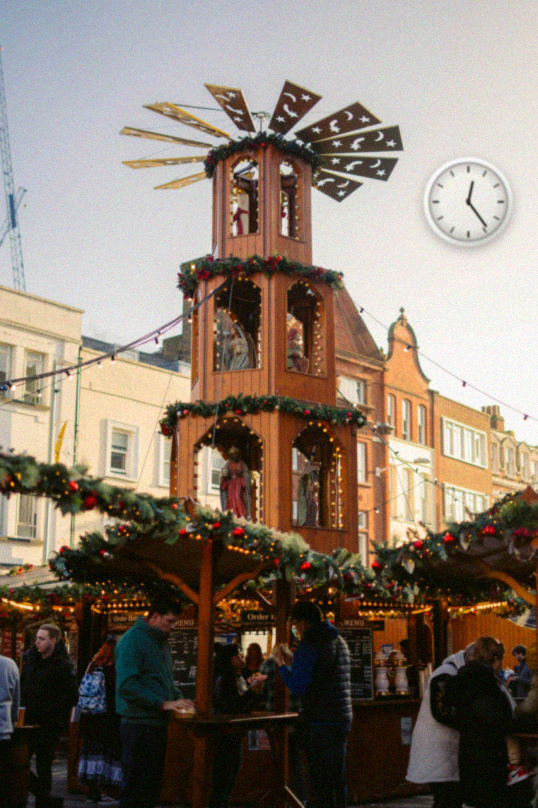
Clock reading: 12h24
